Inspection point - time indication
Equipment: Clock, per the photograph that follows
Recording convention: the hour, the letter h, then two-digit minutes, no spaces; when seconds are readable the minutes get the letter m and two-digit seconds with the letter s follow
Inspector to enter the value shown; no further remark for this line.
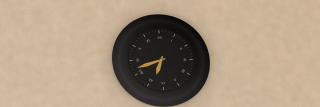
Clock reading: 6h42
